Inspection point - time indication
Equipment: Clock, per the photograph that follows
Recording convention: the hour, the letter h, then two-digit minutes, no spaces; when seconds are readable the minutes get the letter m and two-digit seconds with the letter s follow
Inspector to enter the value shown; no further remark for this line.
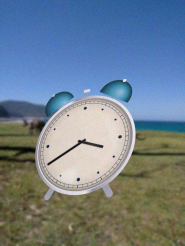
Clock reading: 3h40
